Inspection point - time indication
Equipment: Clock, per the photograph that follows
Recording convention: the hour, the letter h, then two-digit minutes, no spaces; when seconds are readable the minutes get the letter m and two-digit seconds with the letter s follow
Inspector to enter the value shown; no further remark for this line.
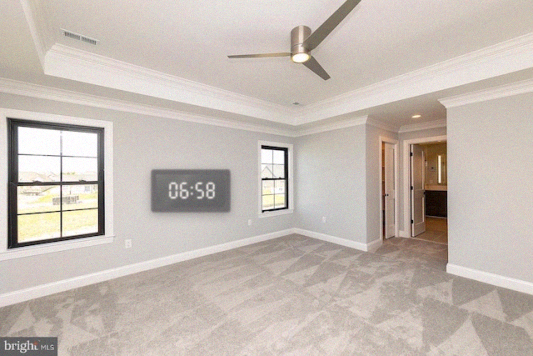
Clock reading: 6h58
